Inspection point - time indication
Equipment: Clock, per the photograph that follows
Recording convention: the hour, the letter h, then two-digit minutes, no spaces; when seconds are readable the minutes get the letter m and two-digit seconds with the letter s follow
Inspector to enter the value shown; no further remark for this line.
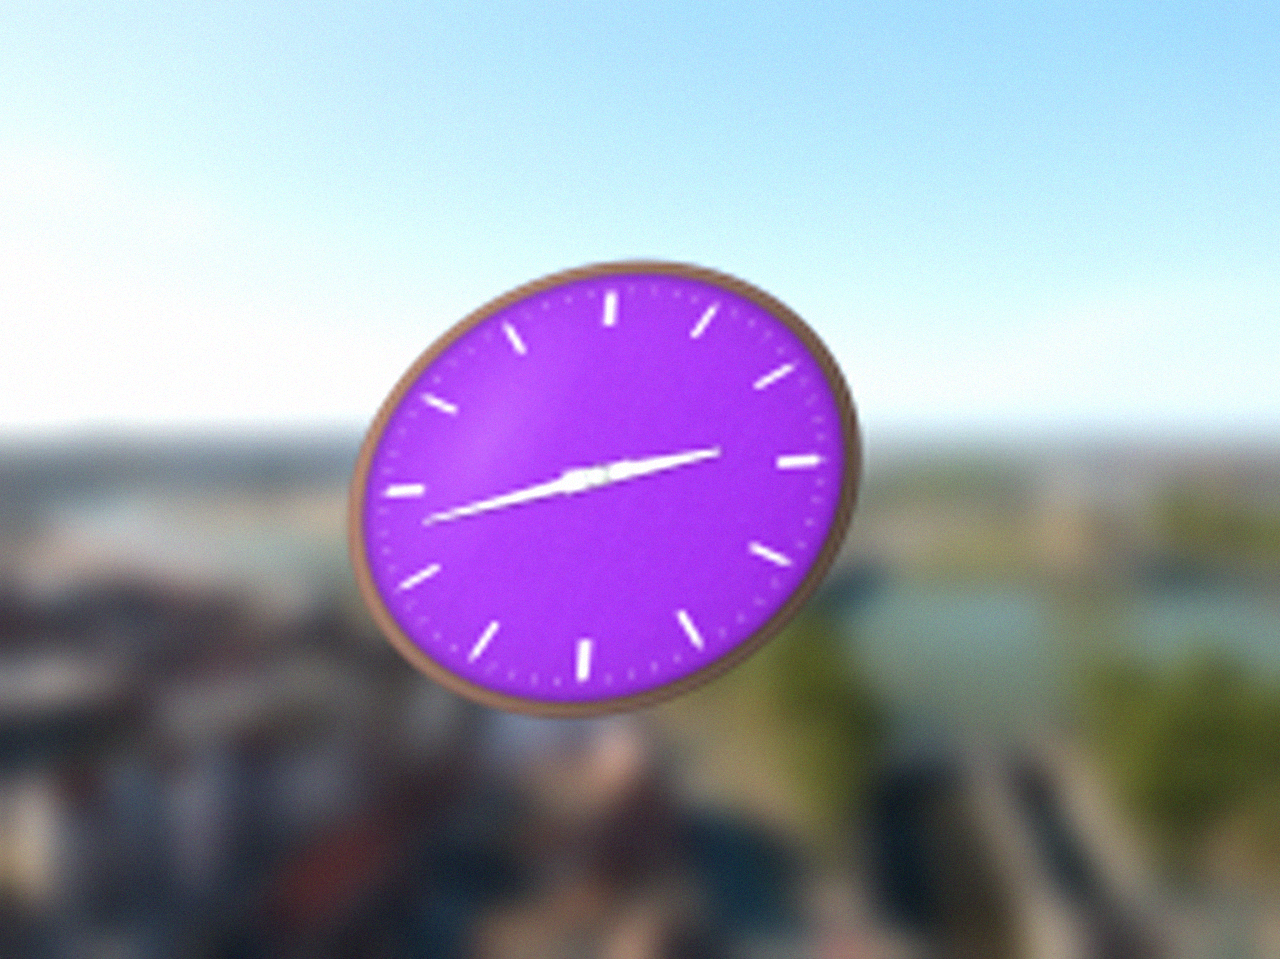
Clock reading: 2h43
